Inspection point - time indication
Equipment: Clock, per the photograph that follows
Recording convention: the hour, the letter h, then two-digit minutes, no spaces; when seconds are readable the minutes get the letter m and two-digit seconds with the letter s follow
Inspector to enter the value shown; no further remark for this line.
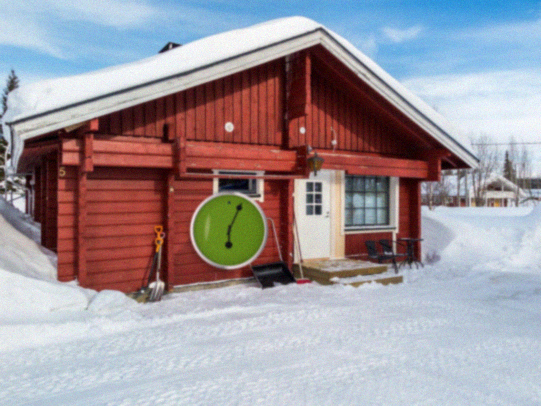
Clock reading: 6h04
